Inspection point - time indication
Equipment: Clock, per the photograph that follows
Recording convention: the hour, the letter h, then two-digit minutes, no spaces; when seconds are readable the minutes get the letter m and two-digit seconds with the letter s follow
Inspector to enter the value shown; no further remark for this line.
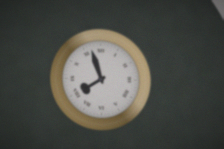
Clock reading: 7h57
